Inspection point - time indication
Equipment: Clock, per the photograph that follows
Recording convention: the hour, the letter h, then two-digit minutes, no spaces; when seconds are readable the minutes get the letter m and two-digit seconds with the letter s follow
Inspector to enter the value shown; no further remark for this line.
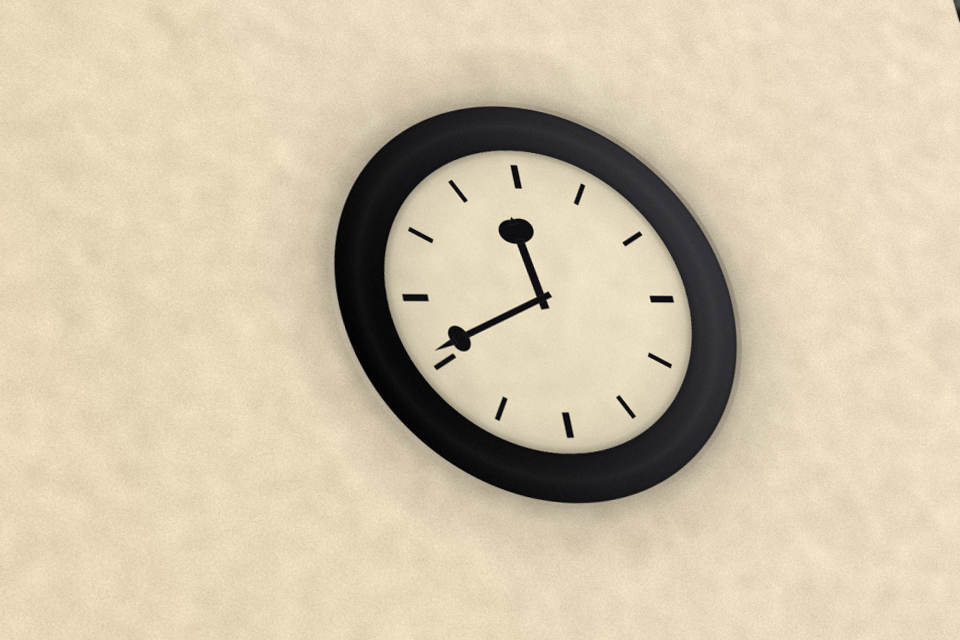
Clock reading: 11h41
